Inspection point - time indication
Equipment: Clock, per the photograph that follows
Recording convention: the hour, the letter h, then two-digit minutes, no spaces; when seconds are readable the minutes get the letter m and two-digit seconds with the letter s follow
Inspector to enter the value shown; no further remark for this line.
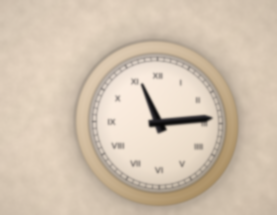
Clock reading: 11h14
